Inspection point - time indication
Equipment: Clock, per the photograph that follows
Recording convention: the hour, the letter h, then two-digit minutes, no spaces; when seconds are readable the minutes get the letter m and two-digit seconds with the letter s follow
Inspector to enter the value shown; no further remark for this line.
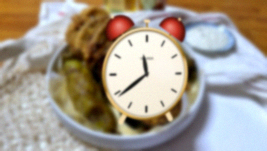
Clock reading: 11h39
